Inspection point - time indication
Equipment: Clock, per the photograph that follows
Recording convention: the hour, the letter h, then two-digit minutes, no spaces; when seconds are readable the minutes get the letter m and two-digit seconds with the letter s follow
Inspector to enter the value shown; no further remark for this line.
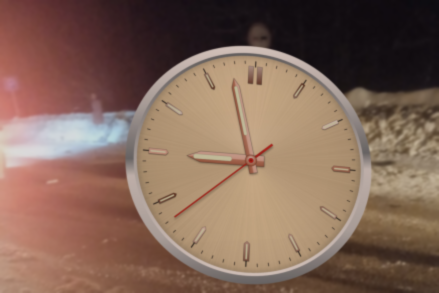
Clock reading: 8h57m38s
